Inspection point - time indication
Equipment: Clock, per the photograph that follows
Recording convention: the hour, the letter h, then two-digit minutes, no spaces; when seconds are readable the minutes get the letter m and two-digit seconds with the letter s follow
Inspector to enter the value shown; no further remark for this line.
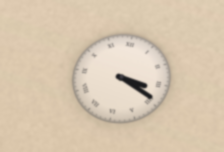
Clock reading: 3h19
